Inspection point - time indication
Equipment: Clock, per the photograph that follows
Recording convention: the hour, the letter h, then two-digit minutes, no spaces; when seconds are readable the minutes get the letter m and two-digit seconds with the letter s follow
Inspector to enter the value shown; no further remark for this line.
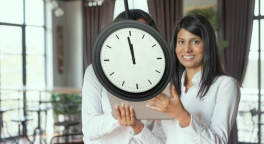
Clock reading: 11h59
